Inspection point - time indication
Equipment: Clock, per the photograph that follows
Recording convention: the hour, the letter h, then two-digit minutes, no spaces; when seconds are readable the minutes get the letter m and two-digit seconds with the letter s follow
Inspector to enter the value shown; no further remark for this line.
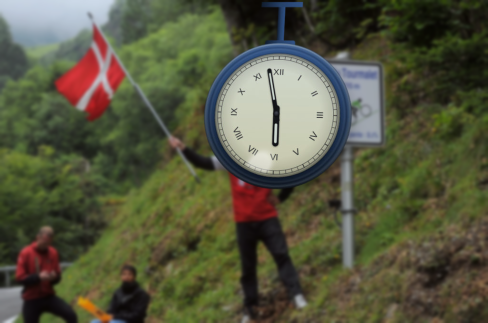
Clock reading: 5h58
